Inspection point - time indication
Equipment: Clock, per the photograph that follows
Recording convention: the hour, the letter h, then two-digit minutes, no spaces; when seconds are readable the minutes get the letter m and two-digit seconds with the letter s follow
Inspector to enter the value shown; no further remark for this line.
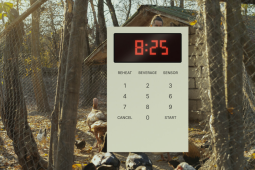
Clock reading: 8h25
